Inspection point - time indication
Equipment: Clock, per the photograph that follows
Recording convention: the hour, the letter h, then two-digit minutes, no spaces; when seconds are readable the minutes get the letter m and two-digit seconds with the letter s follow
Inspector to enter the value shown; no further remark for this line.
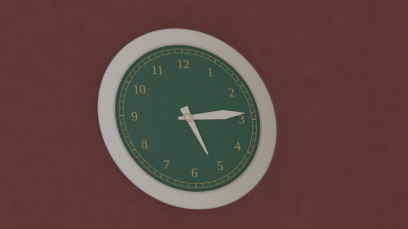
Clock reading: 5h14
